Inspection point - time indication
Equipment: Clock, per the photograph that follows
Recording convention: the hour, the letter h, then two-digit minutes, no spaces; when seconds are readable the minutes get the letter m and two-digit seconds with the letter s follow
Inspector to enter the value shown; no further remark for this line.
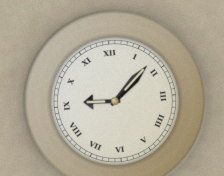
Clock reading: 9h08
